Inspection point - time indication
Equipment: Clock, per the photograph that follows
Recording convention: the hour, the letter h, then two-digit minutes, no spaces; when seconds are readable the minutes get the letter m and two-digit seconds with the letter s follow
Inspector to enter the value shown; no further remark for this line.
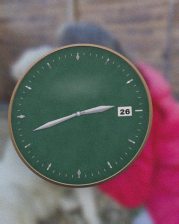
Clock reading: 2h42
